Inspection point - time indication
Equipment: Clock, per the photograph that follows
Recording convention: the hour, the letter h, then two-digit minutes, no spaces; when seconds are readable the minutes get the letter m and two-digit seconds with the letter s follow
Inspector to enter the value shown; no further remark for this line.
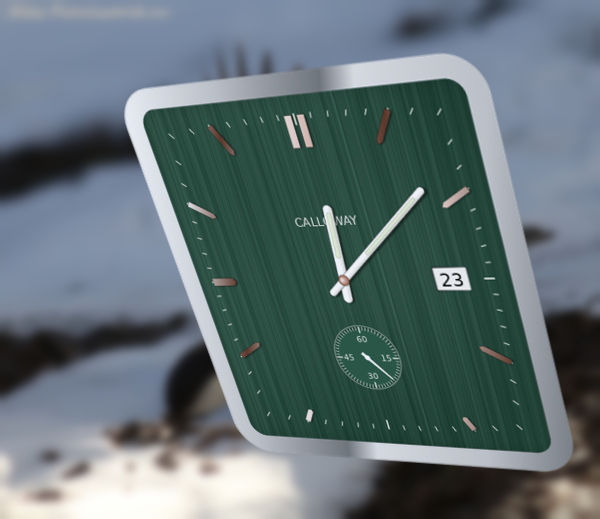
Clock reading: 12h08m23s
